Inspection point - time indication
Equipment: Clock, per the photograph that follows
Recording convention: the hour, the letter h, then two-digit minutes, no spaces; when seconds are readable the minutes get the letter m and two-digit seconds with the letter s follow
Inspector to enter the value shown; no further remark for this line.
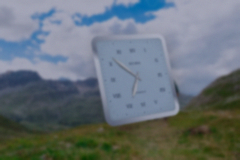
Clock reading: 6h52
